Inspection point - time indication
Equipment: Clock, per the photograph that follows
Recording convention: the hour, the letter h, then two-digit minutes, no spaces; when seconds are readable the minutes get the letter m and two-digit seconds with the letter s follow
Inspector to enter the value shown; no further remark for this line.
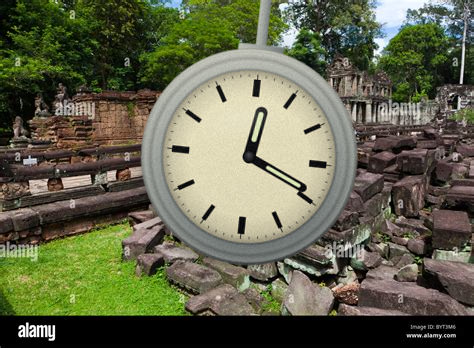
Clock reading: 12h19
